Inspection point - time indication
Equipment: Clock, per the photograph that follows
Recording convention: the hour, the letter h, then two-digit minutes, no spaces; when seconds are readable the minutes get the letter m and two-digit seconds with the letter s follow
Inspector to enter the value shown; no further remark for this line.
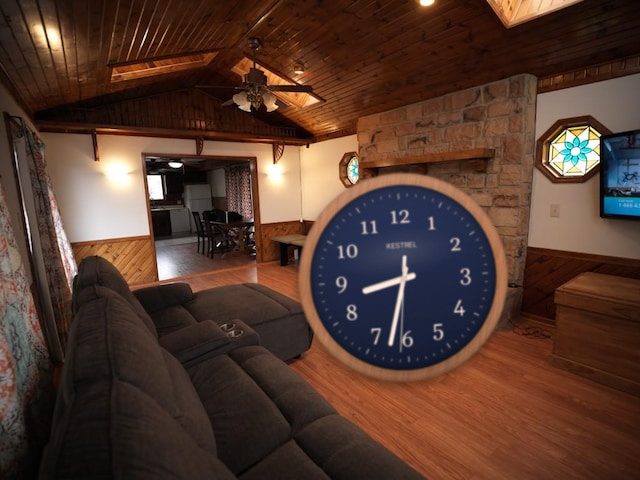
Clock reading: 8h32m31s
